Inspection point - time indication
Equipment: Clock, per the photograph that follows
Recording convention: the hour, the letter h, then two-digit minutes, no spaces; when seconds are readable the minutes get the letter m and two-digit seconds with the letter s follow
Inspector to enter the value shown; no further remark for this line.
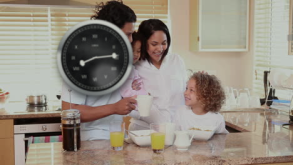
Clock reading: 8h14
